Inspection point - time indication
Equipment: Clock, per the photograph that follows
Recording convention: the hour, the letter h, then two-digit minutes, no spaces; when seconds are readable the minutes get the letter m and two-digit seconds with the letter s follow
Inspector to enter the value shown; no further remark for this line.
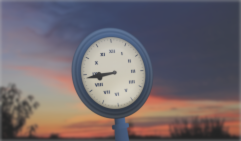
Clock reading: 8h44
